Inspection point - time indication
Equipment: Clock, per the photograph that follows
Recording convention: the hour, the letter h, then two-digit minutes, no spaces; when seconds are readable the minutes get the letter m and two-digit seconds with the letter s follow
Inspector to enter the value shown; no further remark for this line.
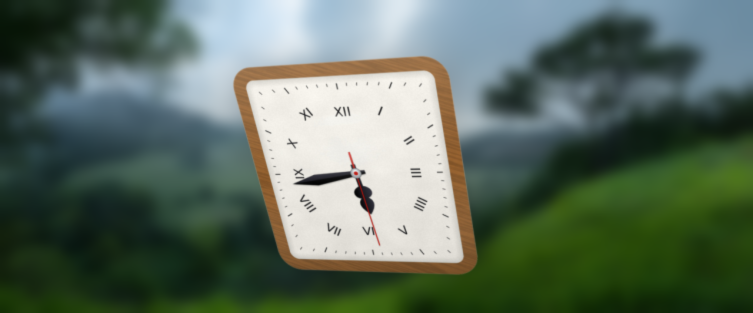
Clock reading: 5h43m29s
